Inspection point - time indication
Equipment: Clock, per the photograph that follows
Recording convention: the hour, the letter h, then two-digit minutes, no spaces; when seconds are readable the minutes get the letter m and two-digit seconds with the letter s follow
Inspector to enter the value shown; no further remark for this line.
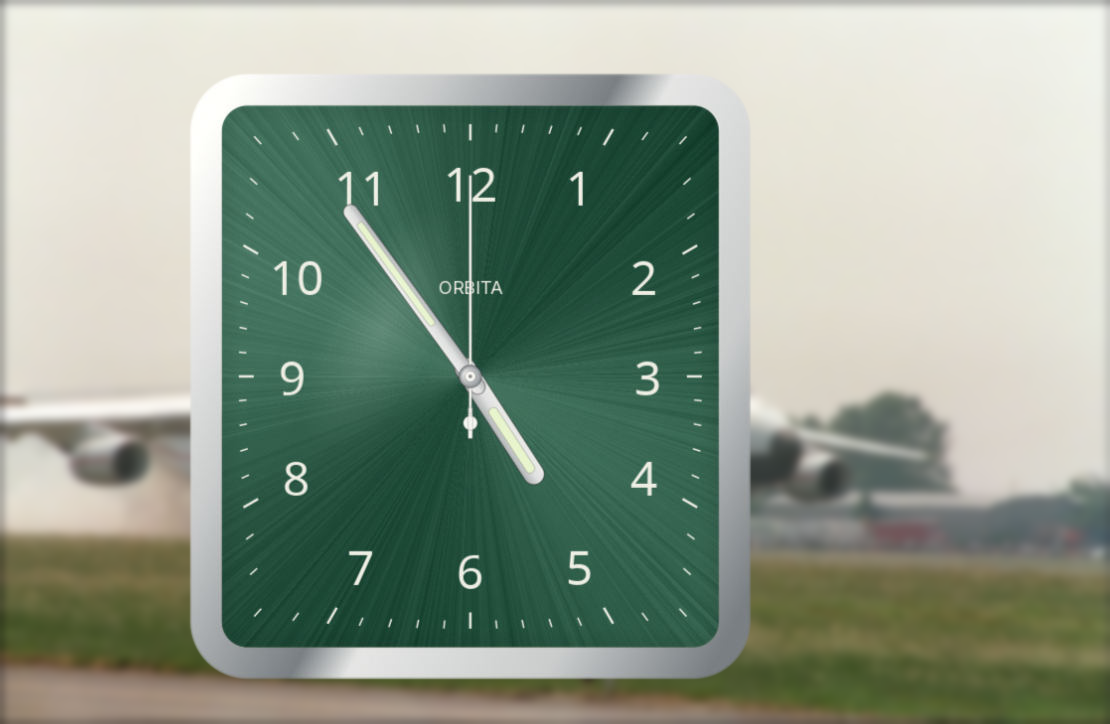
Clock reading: 4h54m00s
